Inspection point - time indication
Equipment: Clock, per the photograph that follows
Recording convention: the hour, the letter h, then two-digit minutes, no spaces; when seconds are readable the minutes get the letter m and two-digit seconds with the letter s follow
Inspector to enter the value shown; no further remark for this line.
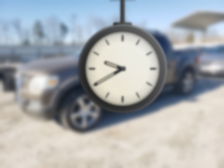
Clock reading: 9h40
